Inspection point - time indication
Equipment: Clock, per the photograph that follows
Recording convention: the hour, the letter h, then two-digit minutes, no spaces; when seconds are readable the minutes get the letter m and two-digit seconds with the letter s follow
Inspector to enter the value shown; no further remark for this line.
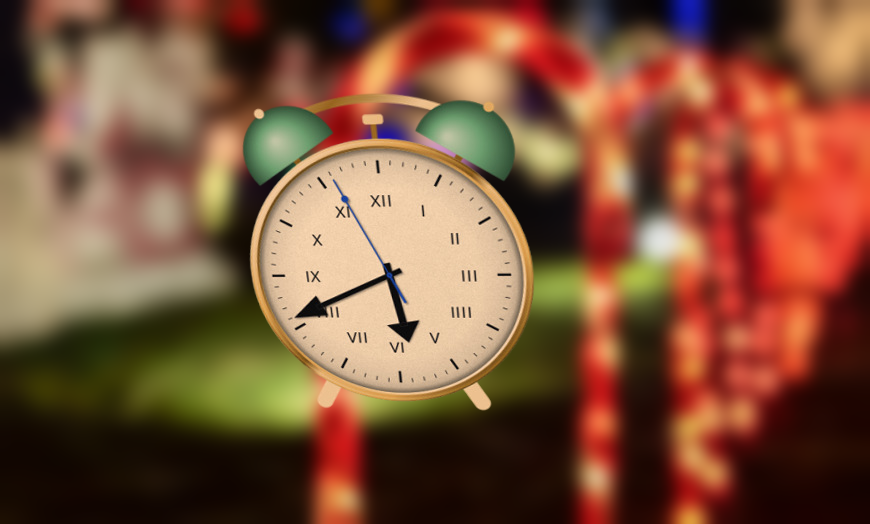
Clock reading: 5h40m56s
